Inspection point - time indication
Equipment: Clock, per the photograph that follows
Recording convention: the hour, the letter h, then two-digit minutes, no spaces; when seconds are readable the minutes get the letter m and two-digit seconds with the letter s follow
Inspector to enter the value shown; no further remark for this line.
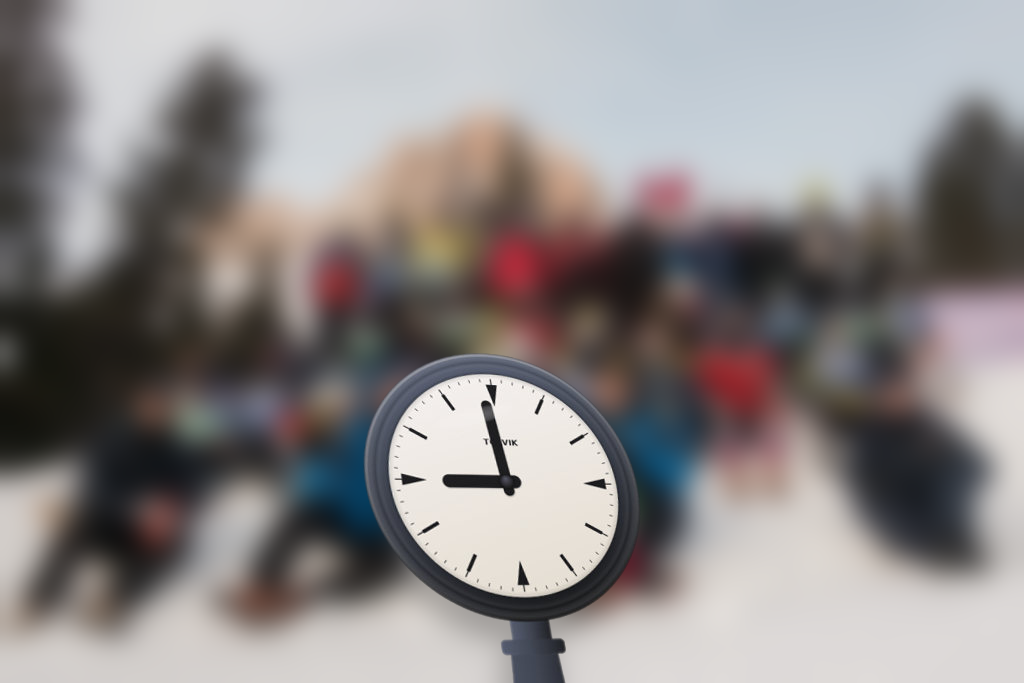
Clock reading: 8h59
